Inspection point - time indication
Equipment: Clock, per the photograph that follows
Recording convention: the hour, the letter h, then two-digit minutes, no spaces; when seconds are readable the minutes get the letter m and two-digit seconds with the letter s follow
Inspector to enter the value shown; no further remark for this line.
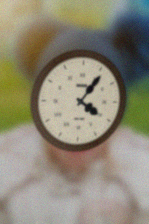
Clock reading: 4h06
